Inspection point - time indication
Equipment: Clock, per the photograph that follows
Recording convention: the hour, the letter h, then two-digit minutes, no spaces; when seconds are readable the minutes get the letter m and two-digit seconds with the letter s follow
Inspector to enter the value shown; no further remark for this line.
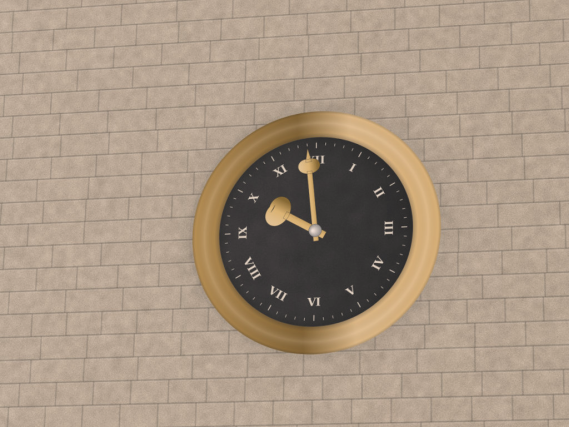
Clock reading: 9h59
